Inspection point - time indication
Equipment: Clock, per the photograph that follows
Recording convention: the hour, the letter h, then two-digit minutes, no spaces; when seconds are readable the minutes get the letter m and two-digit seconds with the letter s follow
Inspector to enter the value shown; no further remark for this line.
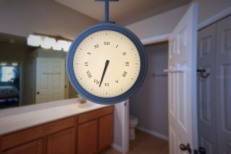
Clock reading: 6h33
